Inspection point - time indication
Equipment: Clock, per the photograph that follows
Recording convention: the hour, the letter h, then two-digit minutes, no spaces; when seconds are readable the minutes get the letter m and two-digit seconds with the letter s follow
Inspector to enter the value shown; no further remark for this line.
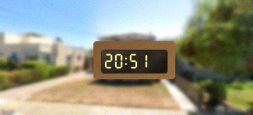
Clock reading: 20h51
